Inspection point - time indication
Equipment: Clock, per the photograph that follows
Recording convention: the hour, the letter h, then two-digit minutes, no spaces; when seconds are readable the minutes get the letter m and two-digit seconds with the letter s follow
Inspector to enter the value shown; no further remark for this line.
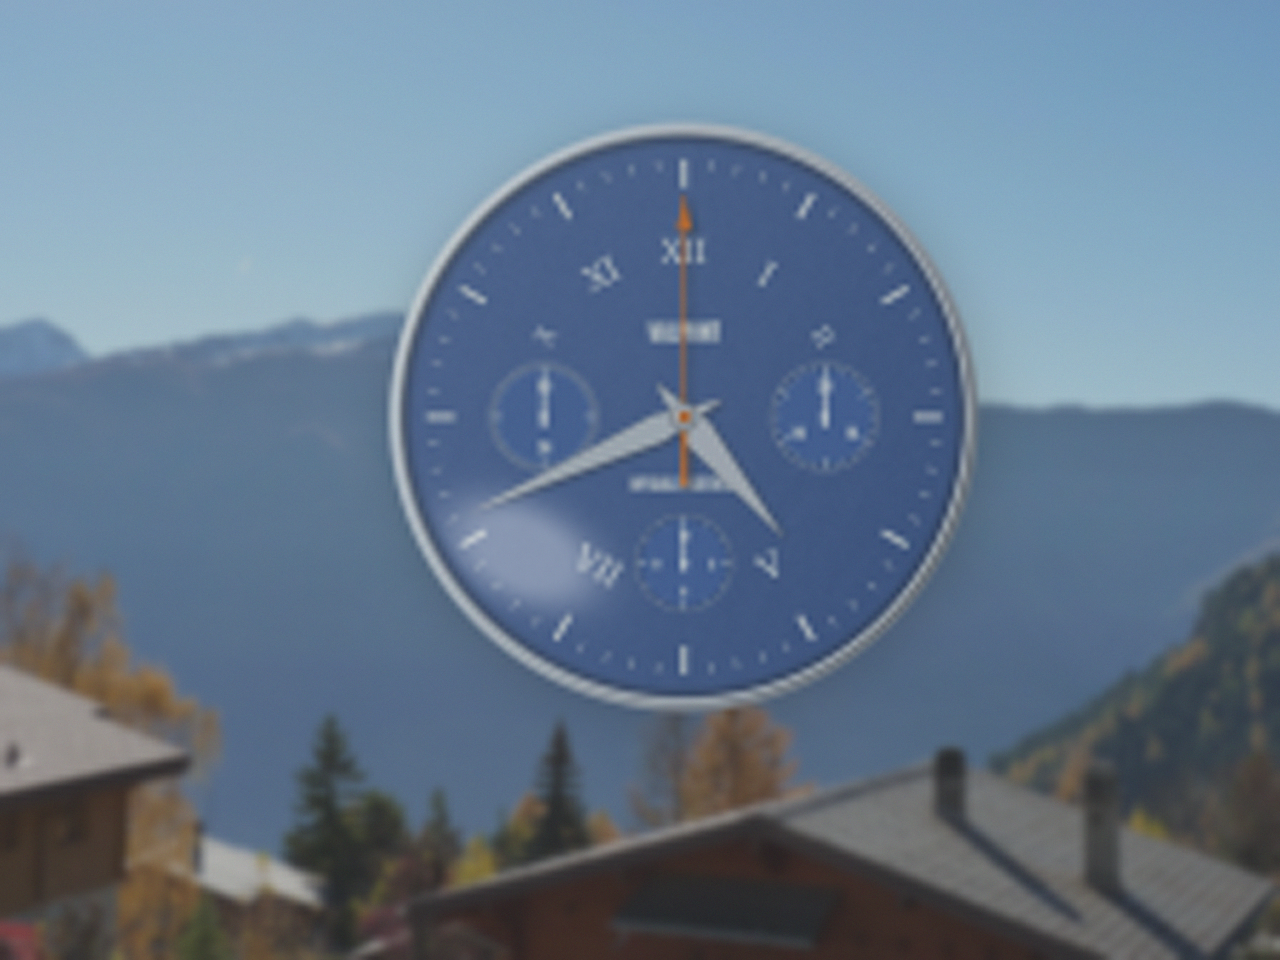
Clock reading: 4h41
